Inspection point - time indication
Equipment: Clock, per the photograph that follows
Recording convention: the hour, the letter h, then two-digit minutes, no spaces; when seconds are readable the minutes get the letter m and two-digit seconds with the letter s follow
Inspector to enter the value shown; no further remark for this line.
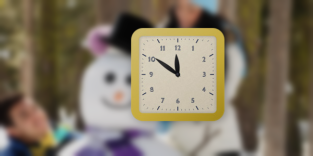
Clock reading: 11h51
